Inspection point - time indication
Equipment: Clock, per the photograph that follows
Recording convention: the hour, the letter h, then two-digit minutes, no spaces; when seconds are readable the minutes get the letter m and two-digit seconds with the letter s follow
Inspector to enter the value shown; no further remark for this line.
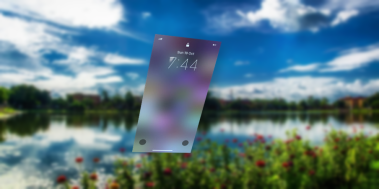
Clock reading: 7h44
